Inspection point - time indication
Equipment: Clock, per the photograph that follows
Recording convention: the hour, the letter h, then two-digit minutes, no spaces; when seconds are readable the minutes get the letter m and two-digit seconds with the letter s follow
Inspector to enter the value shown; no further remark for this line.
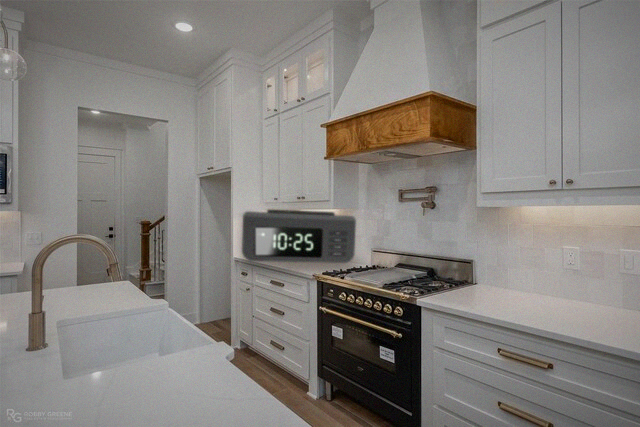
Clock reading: 10h25
